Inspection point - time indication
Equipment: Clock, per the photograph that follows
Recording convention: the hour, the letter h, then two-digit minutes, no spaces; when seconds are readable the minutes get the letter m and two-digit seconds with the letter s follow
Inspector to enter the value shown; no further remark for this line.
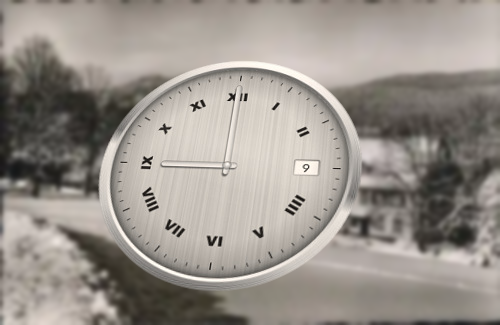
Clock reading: 9h00
